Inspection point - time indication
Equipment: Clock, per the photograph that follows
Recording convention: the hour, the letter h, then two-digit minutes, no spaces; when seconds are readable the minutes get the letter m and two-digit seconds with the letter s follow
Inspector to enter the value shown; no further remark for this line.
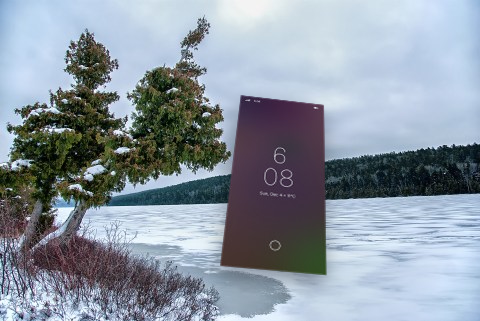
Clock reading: 6h08
